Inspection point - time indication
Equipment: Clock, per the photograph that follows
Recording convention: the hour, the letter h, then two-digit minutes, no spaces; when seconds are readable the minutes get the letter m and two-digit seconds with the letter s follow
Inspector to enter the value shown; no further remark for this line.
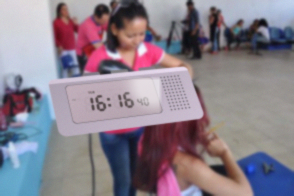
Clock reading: 16h16m40s
